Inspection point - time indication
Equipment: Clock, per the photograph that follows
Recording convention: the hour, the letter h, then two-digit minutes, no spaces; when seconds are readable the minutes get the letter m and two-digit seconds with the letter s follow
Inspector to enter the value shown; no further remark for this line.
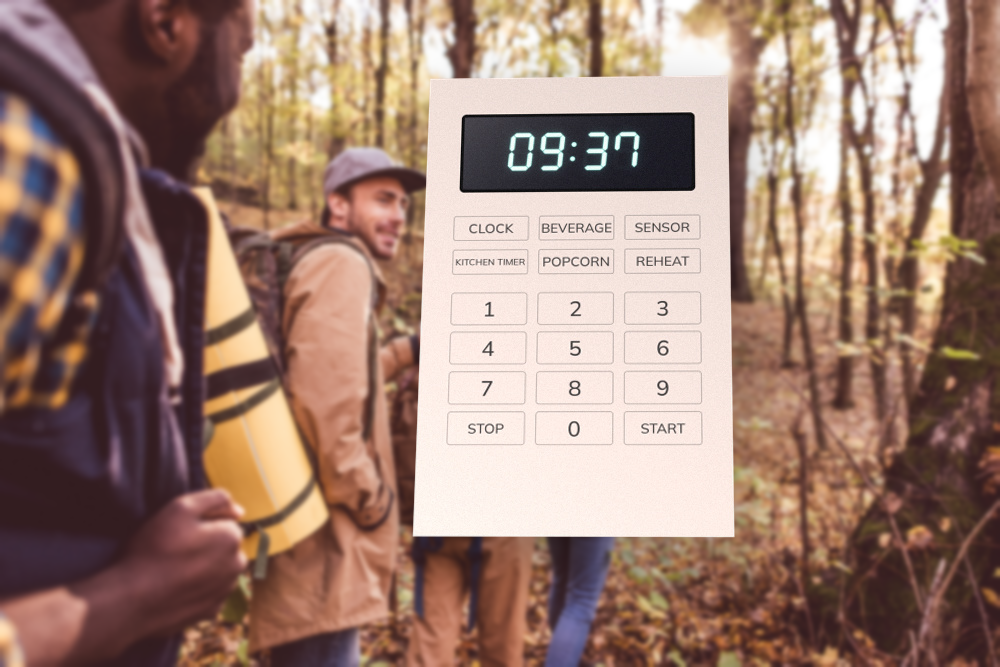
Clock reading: 9h37
